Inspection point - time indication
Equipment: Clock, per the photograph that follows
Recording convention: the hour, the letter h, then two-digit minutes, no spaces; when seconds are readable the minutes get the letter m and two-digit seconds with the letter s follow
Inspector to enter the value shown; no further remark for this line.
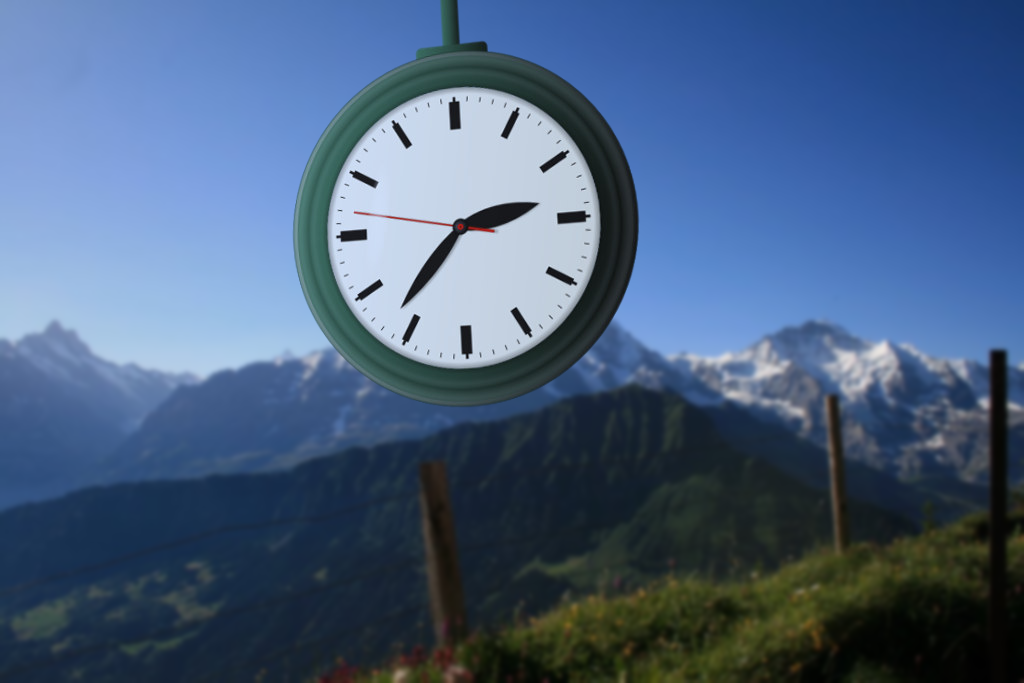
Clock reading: 2h36m47s
